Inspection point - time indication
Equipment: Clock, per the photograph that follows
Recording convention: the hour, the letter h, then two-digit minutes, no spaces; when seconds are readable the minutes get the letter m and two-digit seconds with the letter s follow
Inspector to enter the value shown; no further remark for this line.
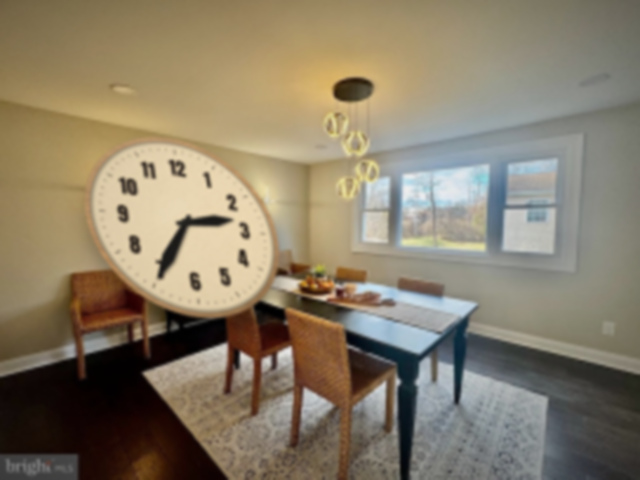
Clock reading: 2h35
